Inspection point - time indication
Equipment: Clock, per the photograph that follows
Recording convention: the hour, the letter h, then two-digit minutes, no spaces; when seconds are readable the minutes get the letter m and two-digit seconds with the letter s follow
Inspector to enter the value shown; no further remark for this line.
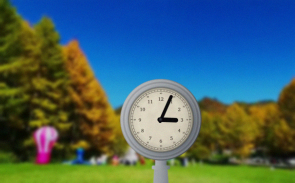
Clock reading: 3h04
